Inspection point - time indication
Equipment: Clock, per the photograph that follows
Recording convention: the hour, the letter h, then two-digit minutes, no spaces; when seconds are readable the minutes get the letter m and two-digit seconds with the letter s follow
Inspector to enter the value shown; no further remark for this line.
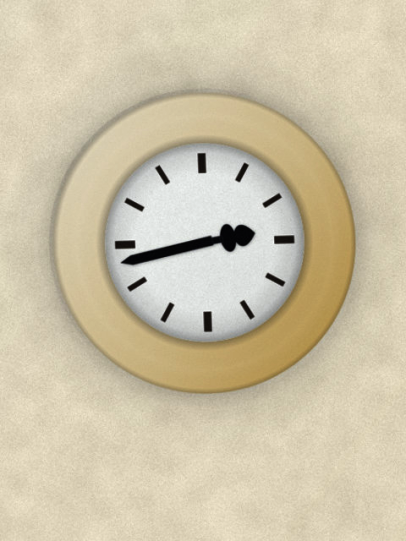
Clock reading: 2h43
